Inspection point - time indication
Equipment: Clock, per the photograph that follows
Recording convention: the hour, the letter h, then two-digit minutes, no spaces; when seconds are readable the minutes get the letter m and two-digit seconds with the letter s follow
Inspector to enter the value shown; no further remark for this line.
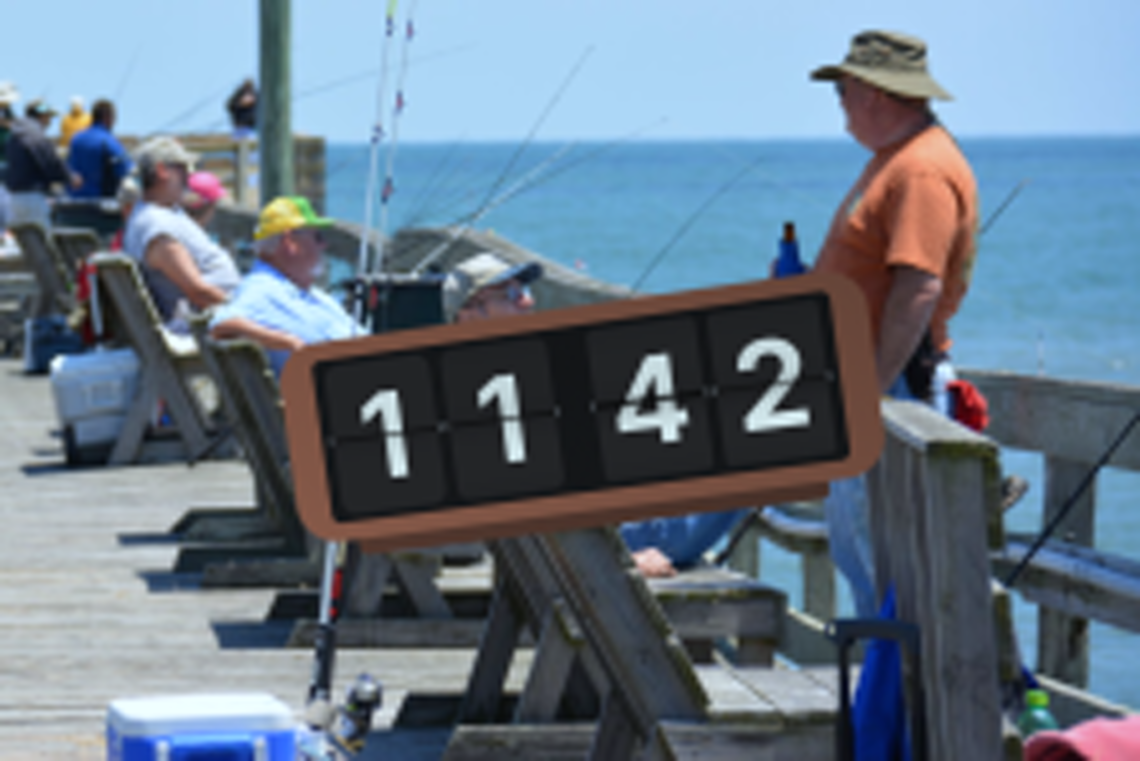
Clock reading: 11h42
